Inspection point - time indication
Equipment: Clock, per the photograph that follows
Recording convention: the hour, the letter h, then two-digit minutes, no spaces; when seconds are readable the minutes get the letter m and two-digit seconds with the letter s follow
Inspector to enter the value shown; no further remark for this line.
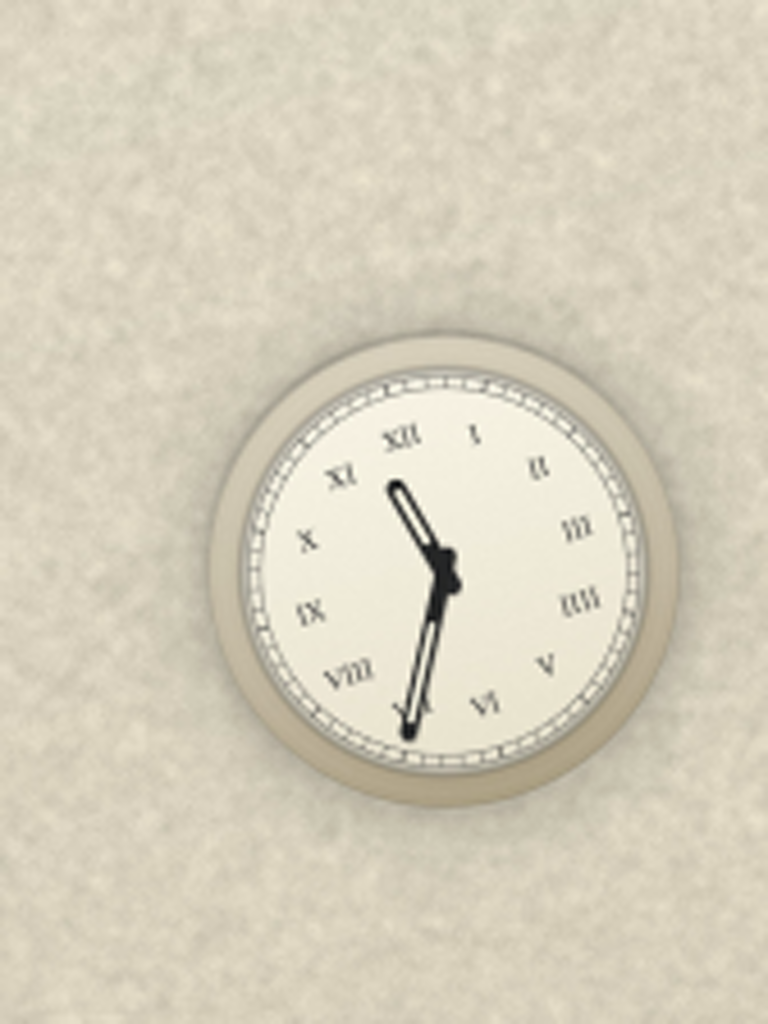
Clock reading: 11h35
